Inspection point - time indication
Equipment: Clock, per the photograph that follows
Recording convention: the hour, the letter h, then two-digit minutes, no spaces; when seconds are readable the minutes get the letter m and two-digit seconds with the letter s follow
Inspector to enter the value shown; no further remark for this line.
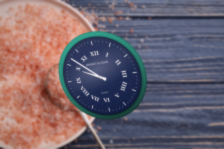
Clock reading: 9h52
